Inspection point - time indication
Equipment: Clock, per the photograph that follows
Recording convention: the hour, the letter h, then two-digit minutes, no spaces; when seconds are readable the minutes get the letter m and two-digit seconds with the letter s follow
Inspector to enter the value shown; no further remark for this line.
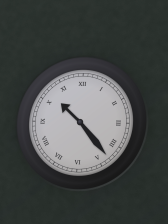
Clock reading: 10h23
